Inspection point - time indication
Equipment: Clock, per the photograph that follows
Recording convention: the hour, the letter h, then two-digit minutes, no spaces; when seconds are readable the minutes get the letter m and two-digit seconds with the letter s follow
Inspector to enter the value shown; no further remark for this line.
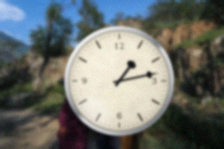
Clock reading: 1h13
